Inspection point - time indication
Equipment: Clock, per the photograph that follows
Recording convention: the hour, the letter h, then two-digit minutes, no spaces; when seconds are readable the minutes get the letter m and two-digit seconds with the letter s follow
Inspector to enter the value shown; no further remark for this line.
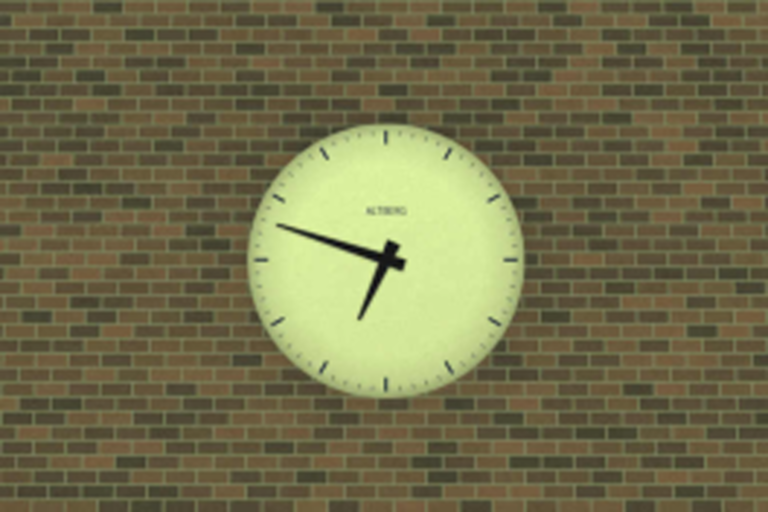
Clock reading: 6h48
